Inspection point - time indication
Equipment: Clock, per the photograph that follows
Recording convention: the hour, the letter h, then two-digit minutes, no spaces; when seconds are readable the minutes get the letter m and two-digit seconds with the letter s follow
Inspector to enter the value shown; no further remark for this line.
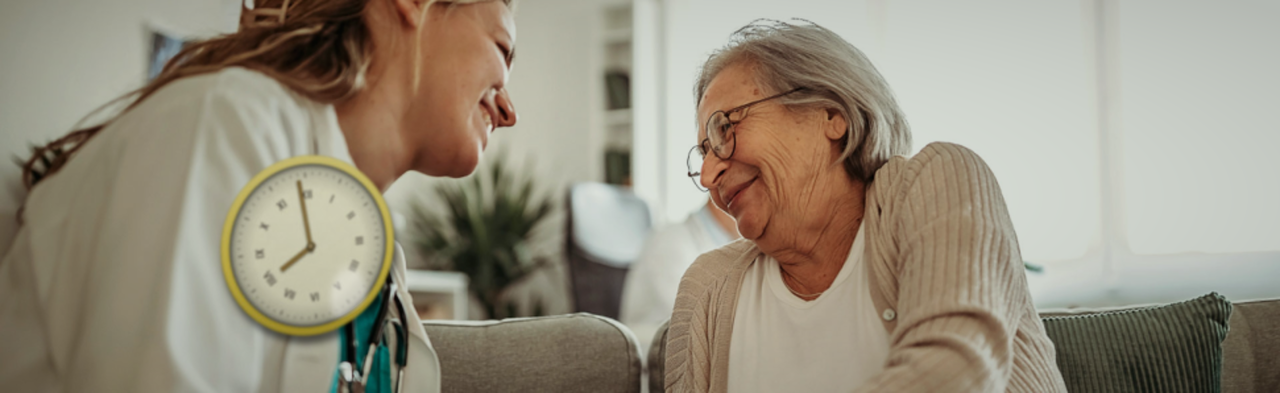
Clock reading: 7h59
